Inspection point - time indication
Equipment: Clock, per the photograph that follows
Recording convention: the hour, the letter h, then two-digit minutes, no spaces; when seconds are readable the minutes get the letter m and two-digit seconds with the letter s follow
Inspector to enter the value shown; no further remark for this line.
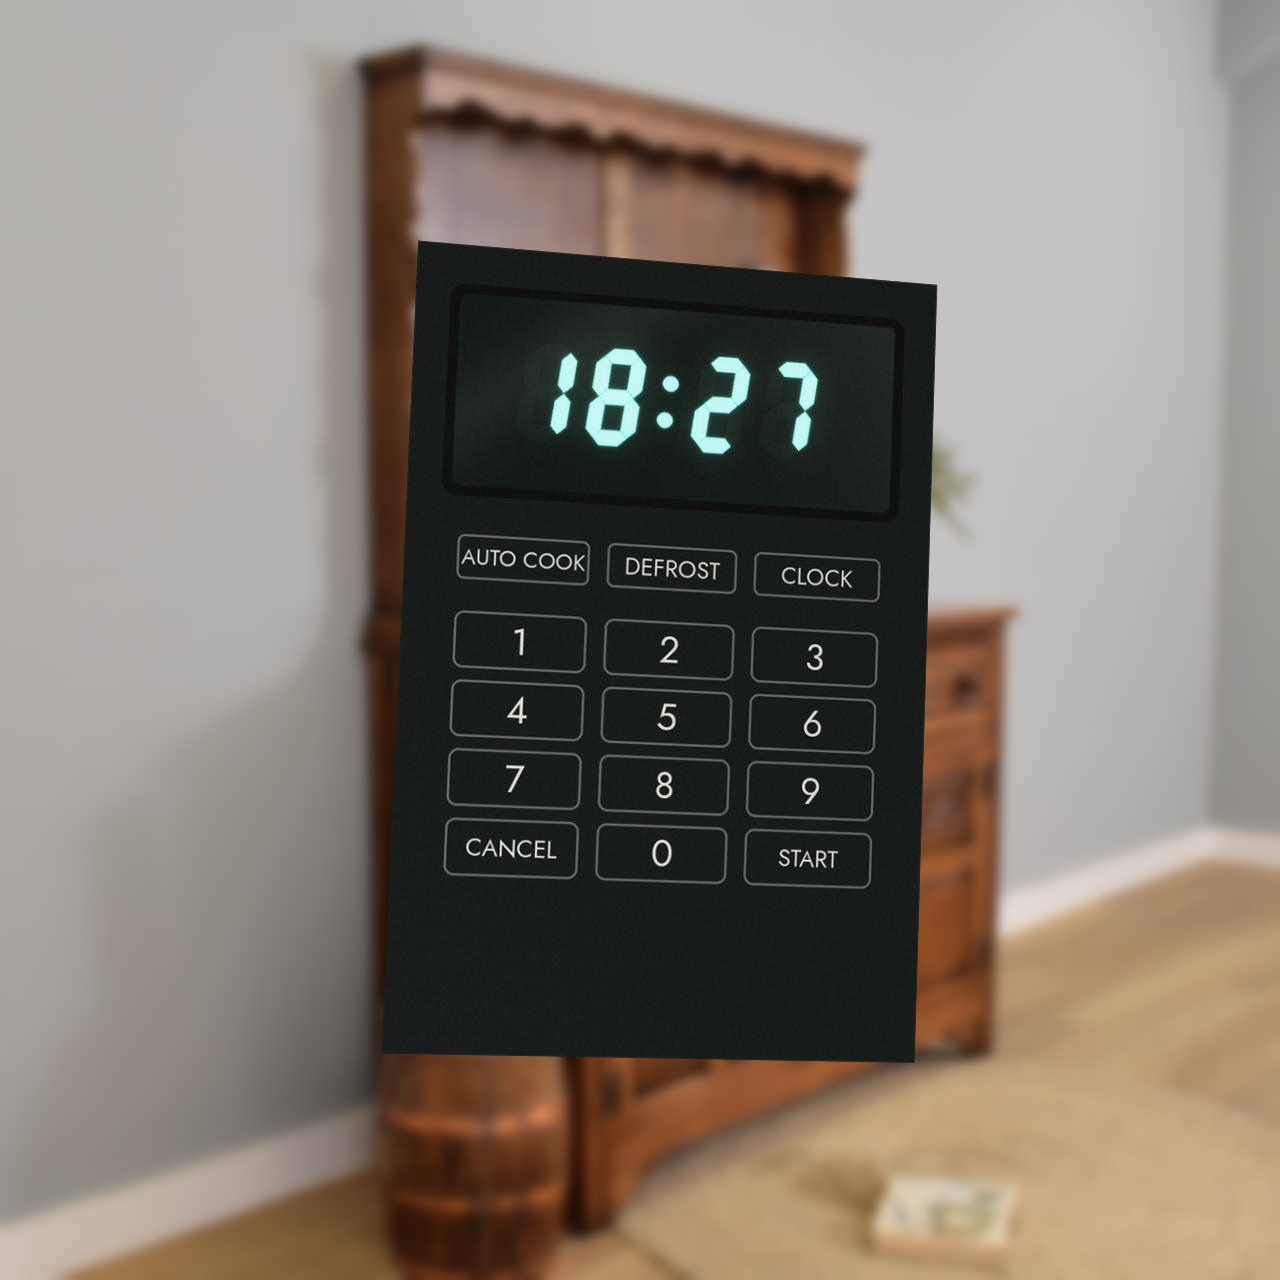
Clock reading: 18h27
